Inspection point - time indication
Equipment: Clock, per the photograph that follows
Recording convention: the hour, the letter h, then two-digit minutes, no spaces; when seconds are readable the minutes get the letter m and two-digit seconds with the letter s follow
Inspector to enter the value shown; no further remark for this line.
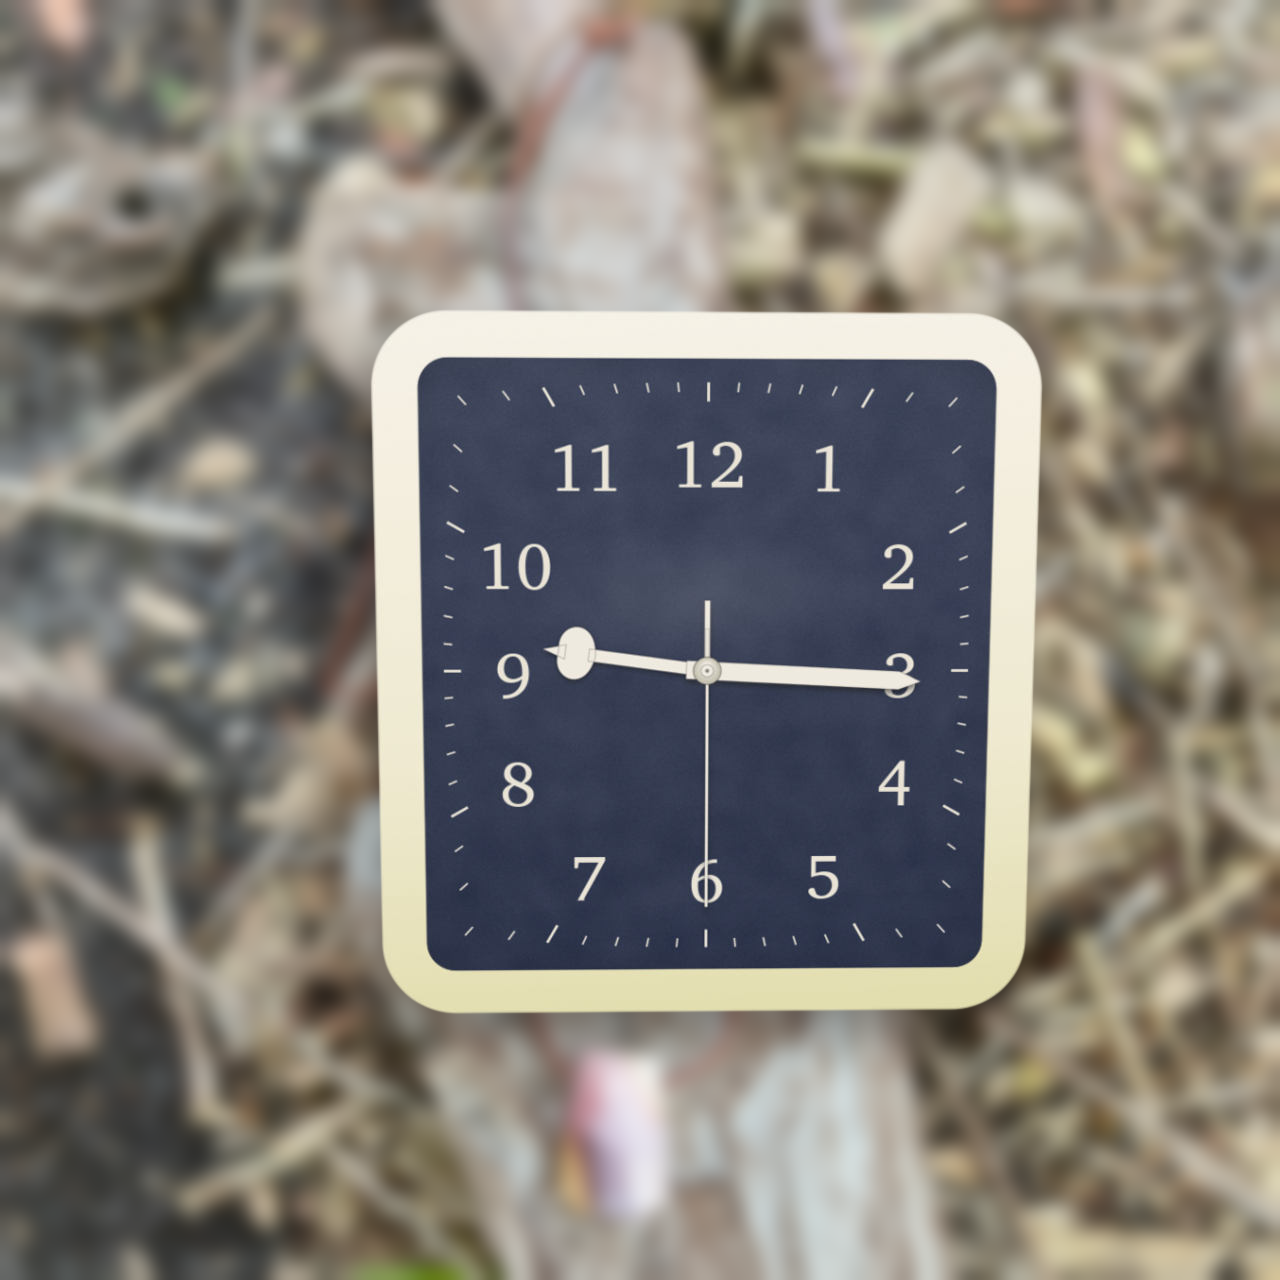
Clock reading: 9h15m30s
